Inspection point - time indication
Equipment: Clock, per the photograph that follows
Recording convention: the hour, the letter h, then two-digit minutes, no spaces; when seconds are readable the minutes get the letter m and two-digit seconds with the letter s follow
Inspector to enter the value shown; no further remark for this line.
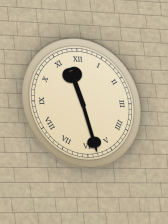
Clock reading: 11h28
